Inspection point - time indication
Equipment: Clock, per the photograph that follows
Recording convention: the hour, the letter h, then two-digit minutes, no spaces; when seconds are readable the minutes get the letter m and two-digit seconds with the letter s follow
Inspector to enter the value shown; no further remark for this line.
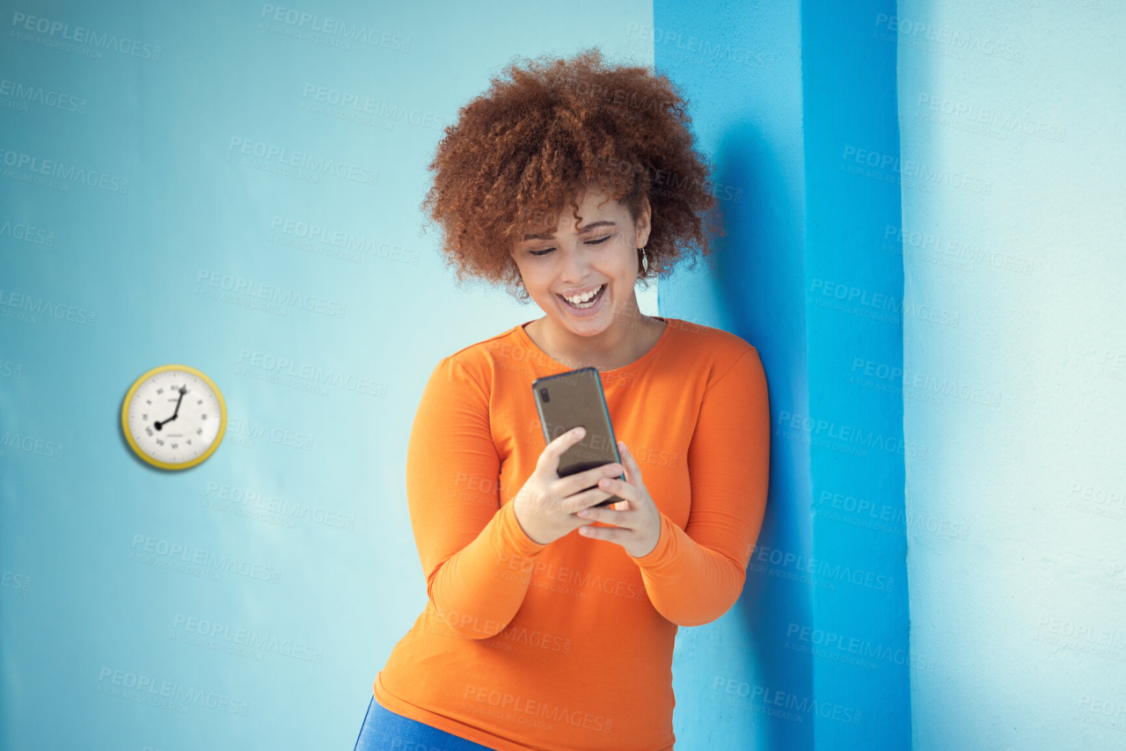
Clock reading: 8h03
